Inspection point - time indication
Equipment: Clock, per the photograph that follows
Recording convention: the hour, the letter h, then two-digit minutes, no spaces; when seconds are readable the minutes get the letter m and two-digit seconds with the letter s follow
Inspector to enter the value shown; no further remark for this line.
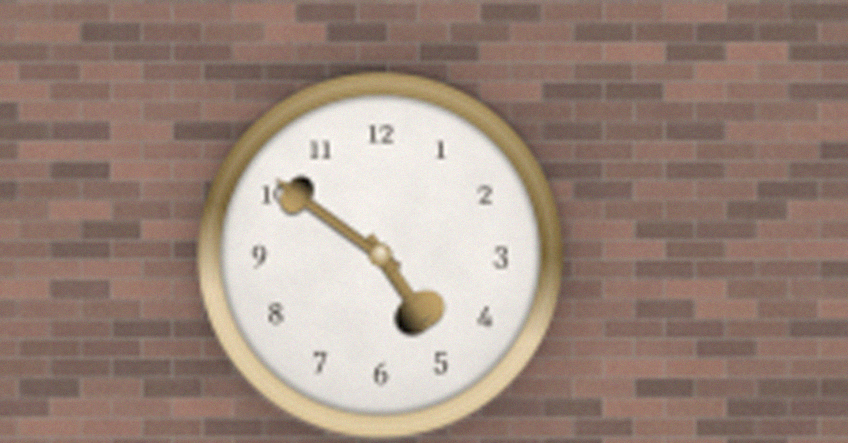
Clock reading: 4h51
